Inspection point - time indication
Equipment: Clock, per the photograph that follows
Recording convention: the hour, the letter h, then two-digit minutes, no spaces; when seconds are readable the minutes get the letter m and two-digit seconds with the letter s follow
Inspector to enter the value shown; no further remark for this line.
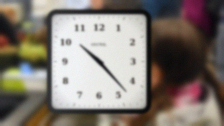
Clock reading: 10h23
